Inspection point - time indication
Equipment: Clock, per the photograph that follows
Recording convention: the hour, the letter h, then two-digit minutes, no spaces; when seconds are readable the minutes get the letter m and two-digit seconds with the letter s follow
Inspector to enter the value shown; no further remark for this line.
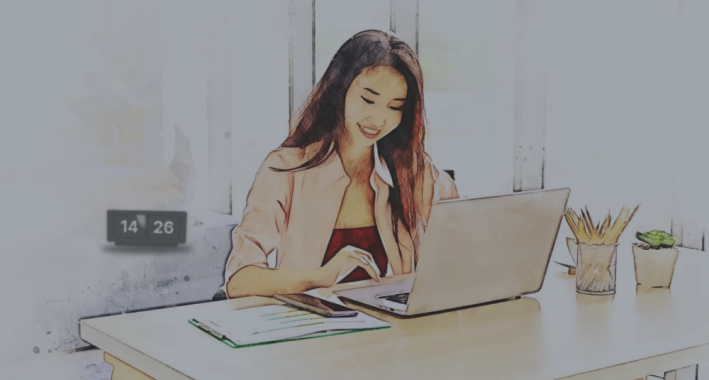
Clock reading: 14h26
